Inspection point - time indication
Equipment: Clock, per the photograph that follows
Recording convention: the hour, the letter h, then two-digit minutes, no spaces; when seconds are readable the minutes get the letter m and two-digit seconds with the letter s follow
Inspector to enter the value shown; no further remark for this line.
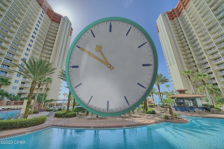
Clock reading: 10h50
